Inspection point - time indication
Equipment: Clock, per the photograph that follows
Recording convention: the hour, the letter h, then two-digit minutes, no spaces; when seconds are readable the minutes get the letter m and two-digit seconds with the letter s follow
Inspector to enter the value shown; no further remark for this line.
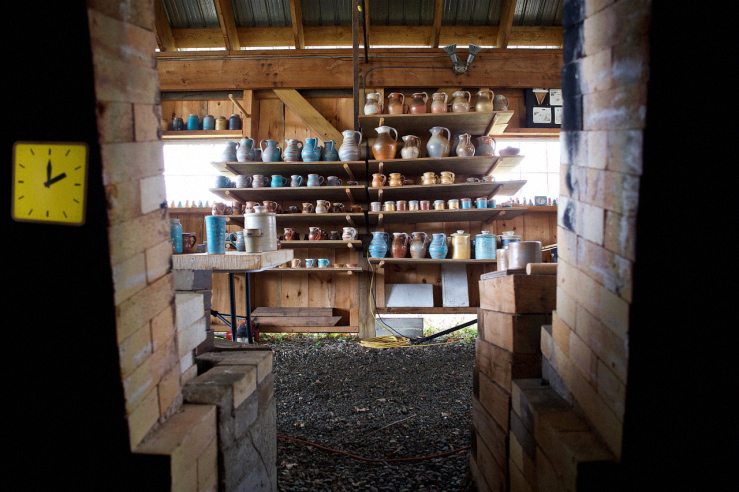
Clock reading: 2h00
